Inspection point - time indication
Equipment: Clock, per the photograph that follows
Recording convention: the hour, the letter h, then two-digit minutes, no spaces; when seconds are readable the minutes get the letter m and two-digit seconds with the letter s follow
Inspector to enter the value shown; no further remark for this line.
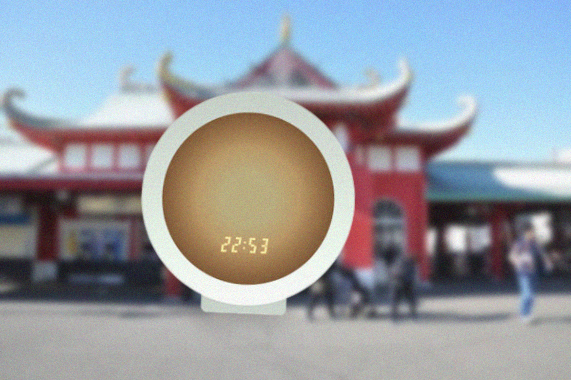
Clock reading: 22h53
